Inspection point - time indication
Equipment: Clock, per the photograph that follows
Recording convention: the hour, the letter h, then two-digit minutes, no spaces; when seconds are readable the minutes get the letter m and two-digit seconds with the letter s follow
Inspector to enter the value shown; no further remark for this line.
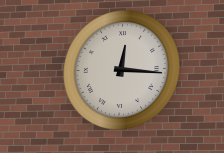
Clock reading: 12h16
